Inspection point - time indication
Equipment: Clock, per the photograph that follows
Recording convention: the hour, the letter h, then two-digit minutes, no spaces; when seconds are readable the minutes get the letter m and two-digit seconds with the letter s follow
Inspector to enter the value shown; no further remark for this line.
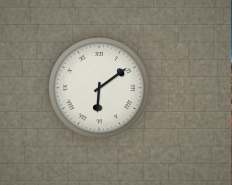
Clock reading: 6h09
